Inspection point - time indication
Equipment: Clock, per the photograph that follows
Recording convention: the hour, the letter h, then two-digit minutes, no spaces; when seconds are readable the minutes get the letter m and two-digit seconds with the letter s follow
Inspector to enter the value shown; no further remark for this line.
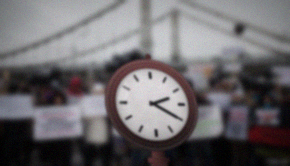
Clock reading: 2h20
